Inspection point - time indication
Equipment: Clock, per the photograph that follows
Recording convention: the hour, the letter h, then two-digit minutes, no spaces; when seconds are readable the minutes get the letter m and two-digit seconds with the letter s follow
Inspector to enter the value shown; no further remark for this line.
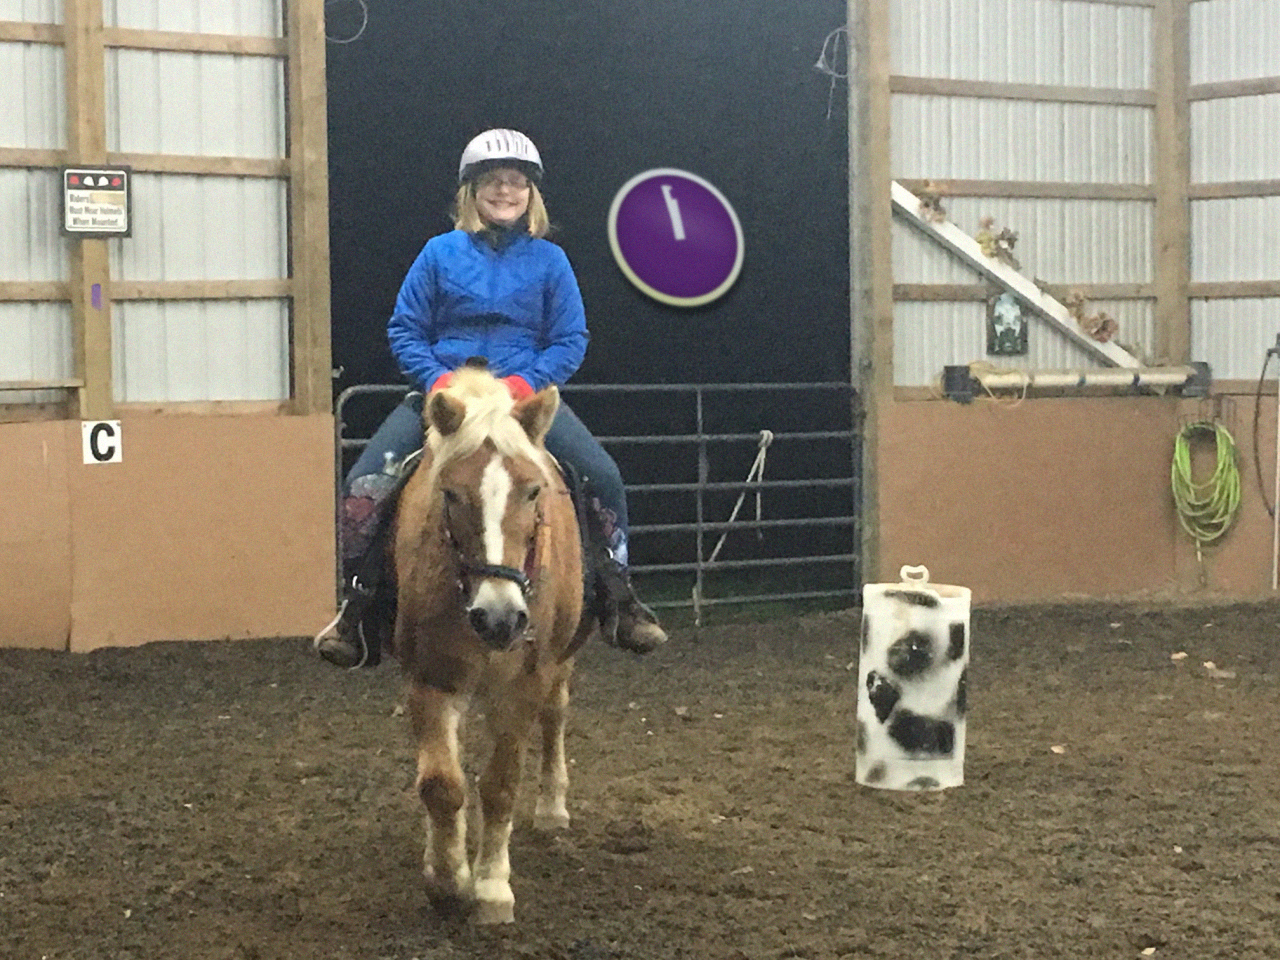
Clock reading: 11h59
